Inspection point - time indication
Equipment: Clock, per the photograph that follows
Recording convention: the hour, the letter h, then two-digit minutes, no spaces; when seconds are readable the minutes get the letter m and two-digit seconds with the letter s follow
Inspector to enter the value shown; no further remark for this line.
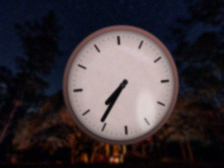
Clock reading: 7h36
